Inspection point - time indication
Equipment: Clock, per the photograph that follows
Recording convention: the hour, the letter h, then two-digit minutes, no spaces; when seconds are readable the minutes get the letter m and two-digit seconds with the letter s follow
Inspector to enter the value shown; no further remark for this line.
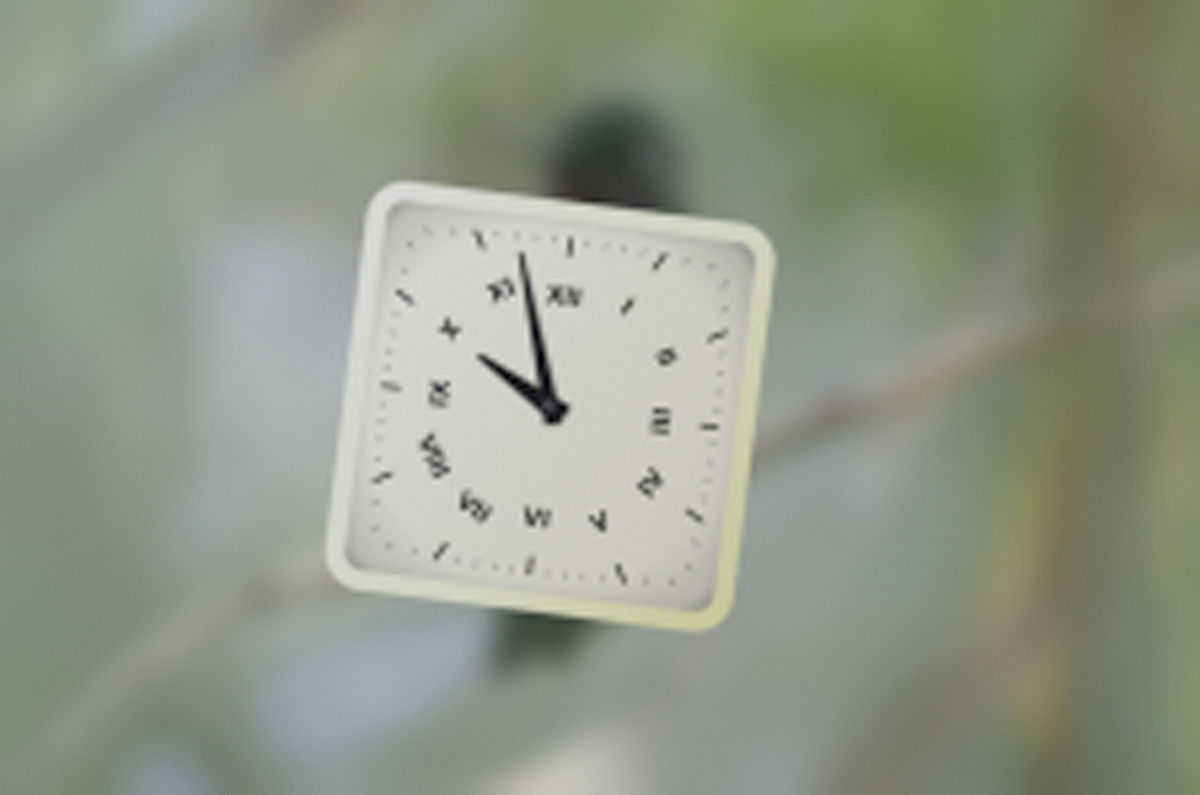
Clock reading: 9h57
